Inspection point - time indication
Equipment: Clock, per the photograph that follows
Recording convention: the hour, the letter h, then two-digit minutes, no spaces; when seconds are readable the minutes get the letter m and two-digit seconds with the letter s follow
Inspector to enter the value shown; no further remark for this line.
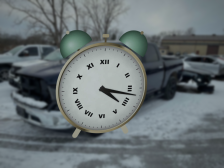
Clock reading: 4h17
